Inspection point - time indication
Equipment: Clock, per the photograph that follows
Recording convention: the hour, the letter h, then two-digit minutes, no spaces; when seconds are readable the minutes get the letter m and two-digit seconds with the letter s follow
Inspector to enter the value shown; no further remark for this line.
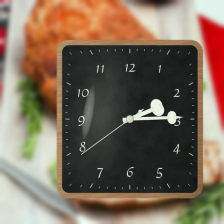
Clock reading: 2h14m39s
